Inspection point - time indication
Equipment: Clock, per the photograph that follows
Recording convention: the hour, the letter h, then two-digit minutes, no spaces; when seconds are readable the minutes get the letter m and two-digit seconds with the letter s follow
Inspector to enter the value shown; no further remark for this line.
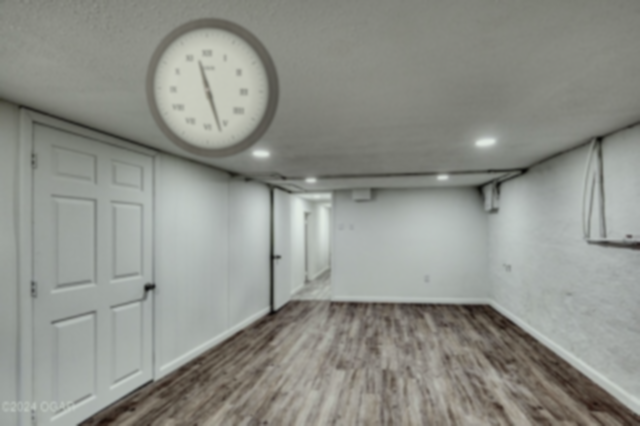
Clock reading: 11h27
